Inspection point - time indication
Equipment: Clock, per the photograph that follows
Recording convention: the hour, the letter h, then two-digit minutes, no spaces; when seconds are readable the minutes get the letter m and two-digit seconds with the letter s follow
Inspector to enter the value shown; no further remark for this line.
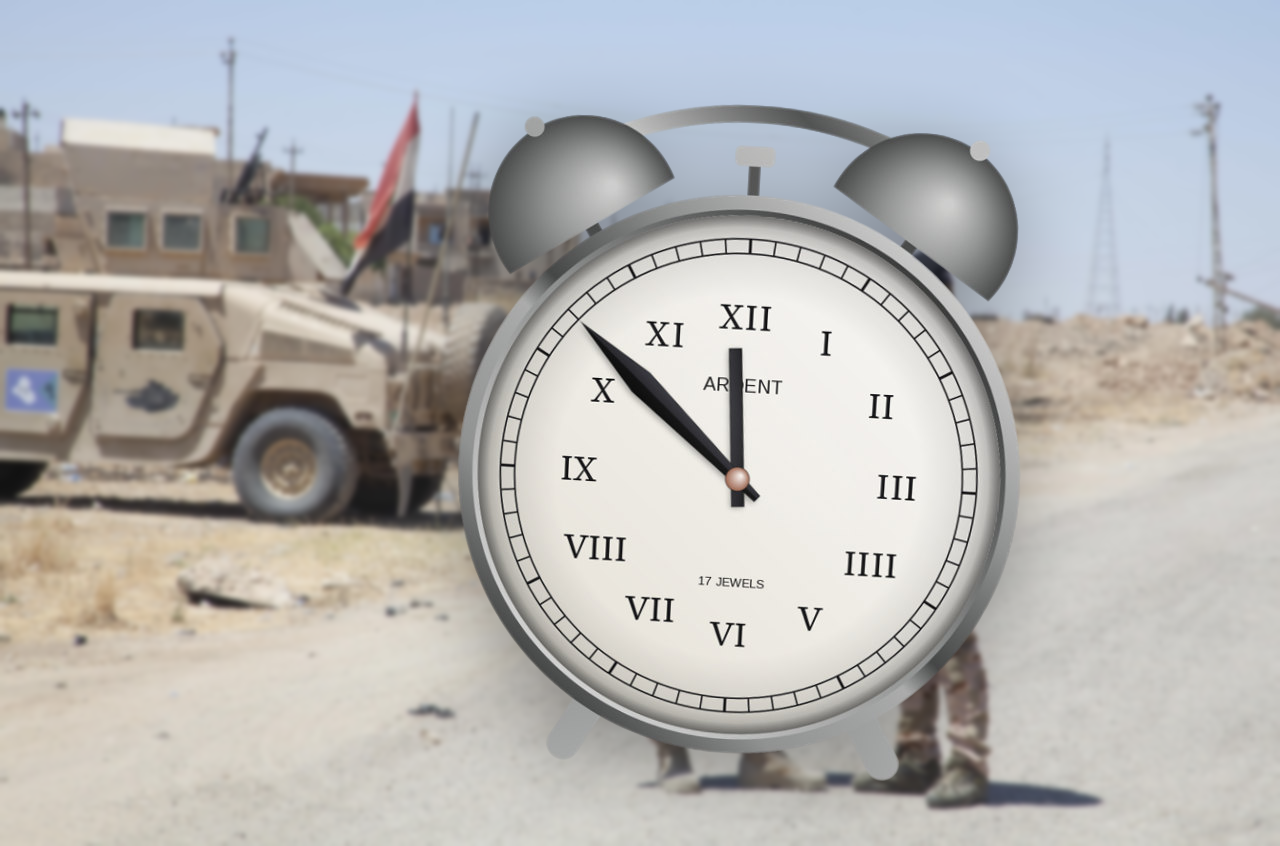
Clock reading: 11h52
